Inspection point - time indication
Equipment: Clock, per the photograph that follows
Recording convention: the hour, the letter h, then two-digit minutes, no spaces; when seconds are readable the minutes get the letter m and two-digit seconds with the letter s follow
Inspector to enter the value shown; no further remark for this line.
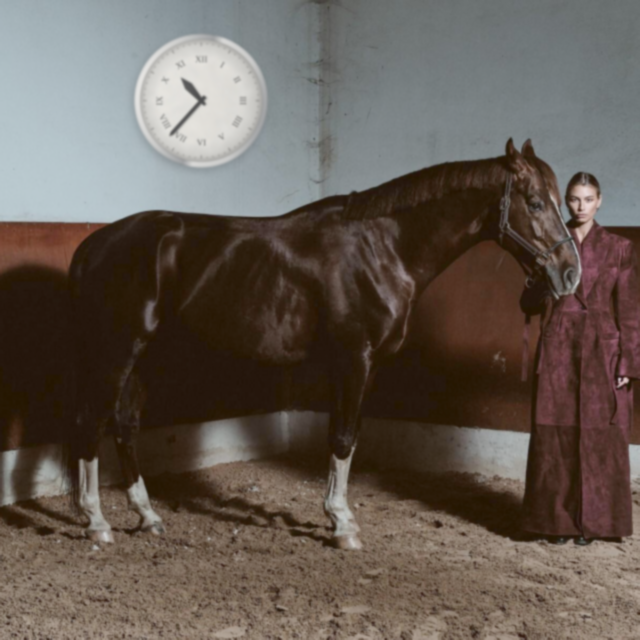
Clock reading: 10h37
